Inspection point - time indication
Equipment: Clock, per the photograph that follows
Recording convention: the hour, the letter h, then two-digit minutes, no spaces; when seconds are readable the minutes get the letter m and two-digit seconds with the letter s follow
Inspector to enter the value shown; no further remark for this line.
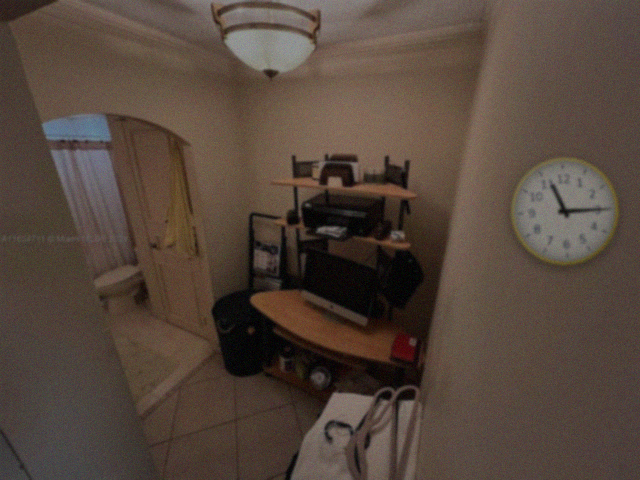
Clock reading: 11h15
